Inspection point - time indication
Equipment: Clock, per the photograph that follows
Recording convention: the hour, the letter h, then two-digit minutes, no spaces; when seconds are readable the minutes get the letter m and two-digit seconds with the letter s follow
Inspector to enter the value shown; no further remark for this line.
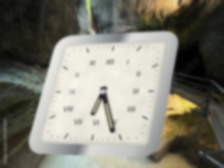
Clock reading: 6h26
